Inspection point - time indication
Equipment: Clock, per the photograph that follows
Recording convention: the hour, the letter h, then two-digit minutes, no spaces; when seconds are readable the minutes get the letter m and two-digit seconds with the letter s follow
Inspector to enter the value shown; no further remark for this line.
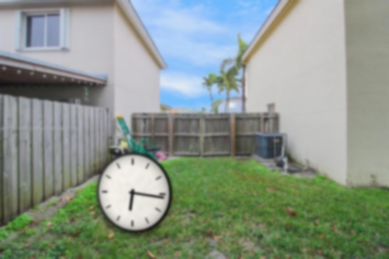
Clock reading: 6h16
